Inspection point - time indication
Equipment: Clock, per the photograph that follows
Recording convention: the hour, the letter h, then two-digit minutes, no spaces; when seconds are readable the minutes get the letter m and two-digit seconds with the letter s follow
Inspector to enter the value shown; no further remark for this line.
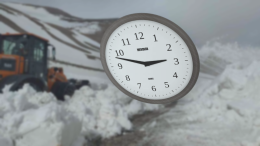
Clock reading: 2h48
